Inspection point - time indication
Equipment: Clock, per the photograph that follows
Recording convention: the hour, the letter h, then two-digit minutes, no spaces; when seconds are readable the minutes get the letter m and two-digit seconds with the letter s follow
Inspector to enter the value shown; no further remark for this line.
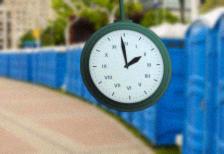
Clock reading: 1h59
